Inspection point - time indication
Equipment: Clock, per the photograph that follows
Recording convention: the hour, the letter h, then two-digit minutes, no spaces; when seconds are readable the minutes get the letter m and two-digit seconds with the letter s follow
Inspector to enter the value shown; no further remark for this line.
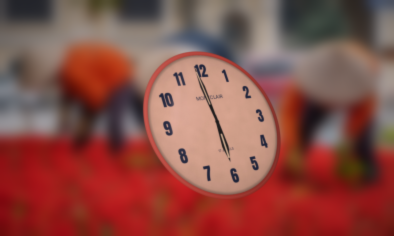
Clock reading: 5h59
